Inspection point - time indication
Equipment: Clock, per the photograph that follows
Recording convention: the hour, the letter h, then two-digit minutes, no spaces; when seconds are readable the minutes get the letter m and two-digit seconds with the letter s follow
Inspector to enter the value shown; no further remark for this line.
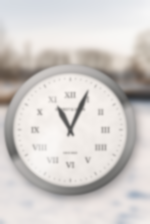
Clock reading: 11h04
